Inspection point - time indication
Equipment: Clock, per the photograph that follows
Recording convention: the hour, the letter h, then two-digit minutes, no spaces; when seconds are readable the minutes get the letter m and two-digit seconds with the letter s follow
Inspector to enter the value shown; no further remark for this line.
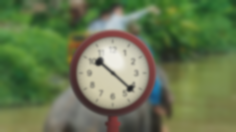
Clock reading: 10h22
